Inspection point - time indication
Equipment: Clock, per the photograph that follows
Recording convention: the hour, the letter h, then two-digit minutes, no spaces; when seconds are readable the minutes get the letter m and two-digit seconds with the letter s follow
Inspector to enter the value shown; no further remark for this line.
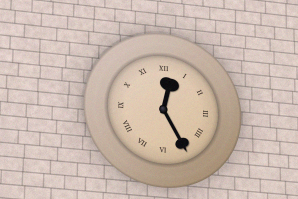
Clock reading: 12h25
